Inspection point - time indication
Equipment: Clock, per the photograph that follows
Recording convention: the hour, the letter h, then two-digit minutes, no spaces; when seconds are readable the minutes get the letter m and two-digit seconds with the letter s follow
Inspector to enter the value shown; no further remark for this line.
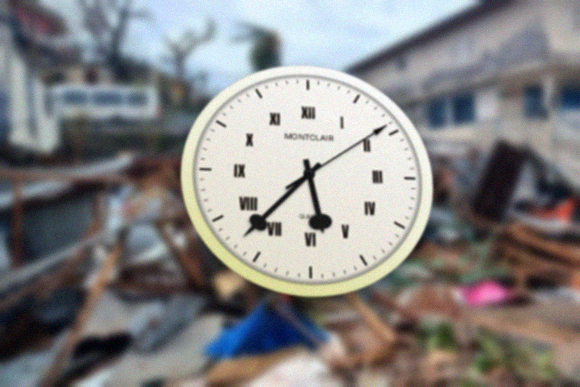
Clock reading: 5h37m09s
